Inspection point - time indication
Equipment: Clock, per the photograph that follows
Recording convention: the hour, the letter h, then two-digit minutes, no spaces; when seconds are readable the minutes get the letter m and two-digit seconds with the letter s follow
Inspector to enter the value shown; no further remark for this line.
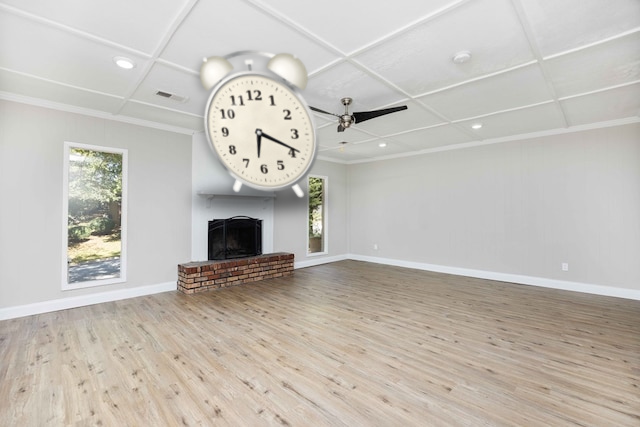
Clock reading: 6h19
